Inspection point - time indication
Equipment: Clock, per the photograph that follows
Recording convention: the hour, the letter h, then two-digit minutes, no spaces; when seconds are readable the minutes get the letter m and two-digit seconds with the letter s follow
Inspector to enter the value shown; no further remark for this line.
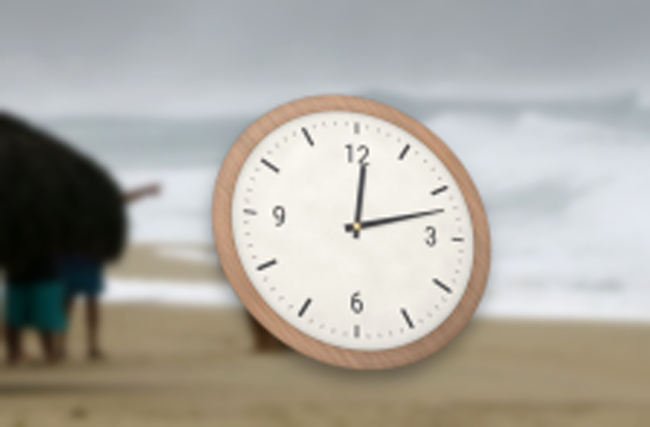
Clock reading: 12h12
